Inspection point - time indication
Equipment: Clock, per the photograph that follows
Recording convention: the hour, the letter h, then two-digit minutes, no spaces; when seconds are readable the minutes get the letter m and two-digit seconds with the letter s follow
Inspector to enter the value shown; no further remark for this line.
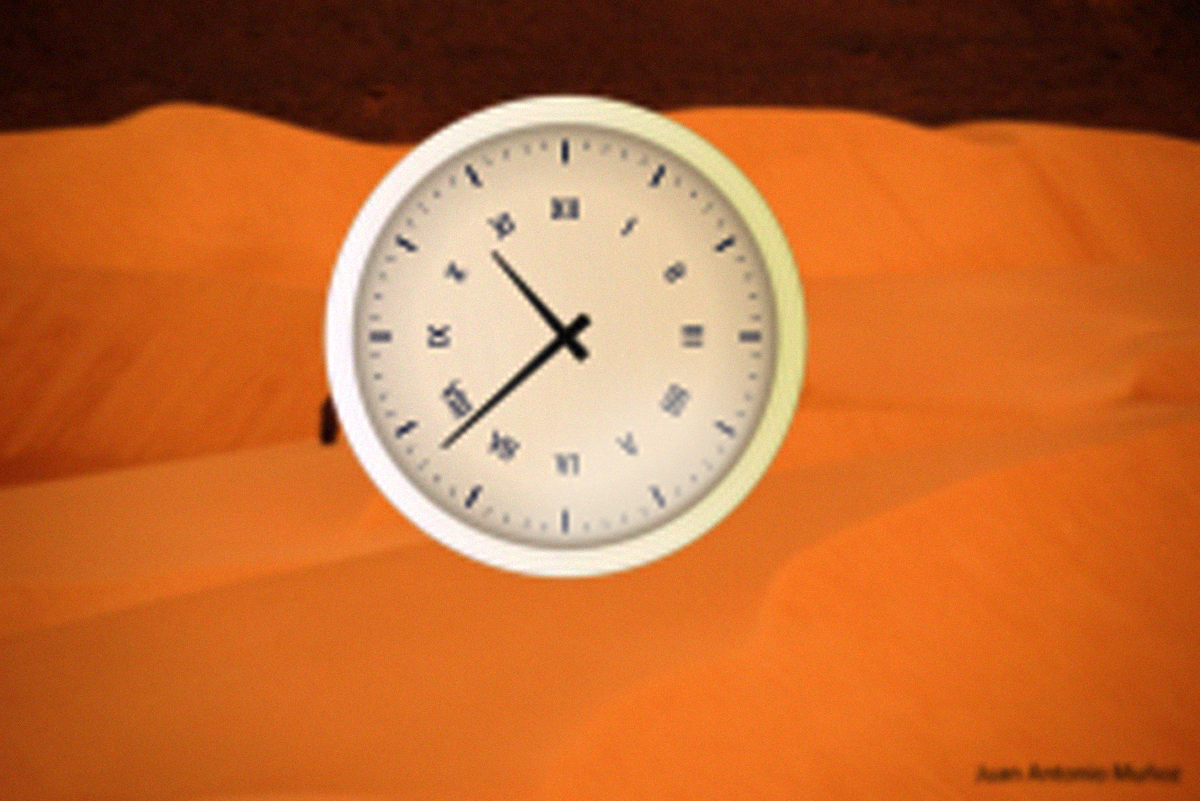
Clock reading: 10h38
